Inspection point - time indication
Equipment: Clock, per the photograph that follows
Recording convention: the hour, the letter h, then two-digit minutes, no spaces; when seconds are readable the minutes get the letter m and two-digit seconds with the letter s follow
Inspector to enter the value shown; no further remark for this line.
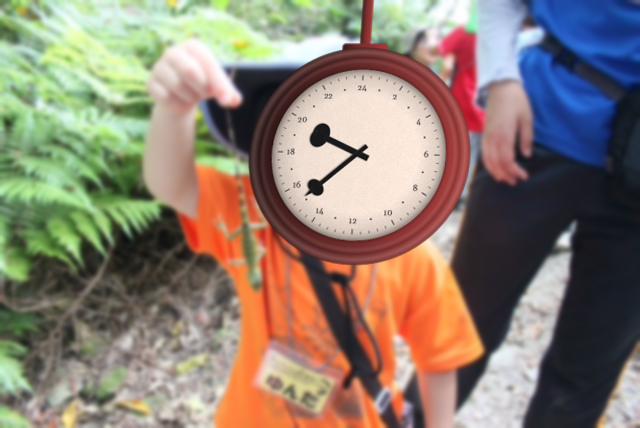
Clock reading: 19h38
